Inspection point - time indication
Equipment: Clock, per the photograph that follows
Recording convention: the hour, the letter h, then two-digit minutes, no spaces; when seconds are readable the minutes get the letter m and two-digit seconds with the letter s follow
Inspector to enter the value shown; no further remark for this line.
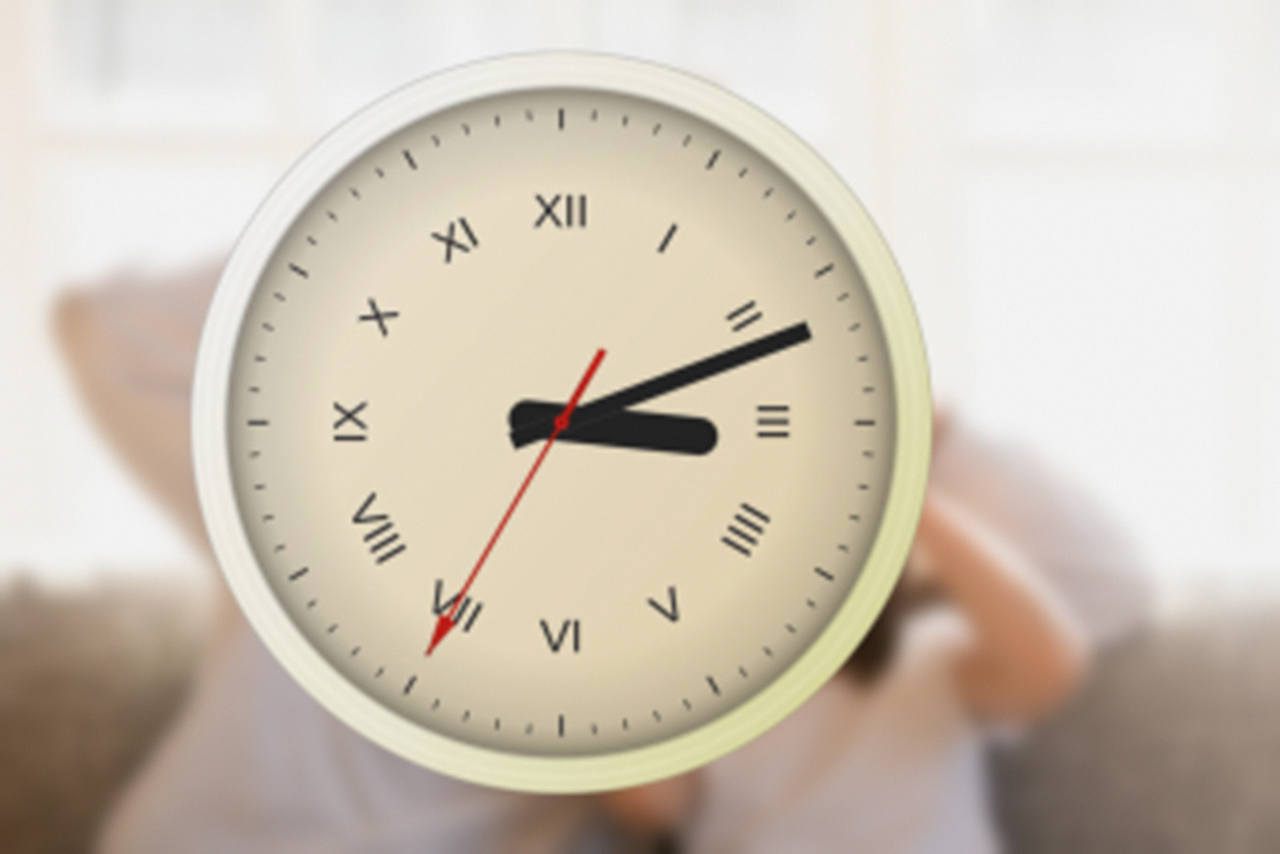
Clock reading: 3h11m35s
